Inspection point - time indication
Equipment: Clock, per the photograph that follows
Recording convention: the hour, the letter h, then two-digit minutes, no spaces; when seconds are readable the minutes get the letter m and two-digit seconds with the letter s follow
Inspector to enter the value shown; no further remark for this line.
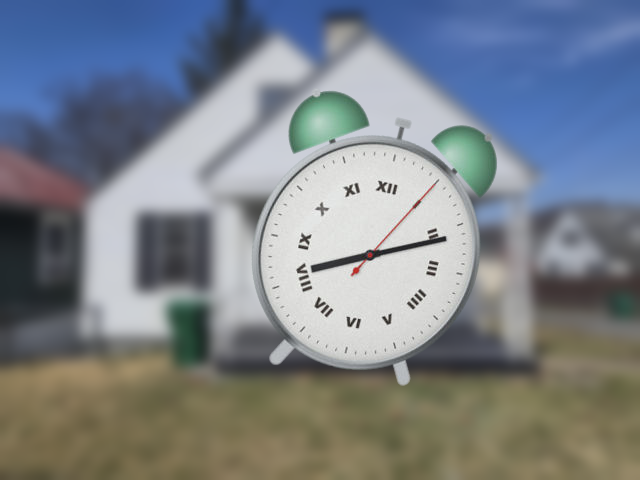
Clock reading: 8h11m05s
